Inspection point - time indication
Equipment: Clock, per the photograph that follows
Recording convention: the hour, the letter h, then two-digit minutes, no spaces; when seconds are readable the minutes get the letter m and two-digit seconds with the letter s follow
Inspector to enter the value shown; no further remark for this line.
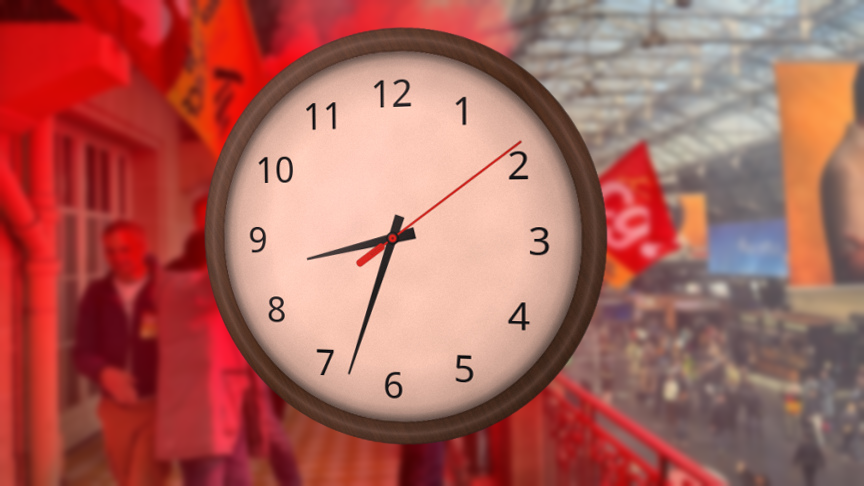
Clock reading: 8h33m09s
